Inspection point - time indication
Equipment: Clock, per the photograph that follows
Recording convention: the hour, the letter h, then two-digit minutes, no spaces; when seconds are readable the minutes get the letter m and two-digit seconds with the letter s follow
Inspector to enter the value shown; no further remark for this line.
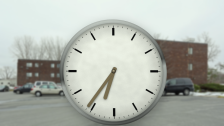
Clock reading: 6h36
